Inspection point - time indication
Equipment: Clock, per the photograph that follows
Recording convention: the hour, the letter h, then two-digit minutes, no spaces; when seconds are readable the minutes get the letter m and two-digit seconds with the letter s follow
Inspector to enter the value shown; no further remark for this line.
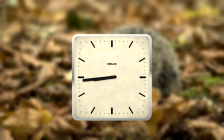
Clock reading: 8h44
